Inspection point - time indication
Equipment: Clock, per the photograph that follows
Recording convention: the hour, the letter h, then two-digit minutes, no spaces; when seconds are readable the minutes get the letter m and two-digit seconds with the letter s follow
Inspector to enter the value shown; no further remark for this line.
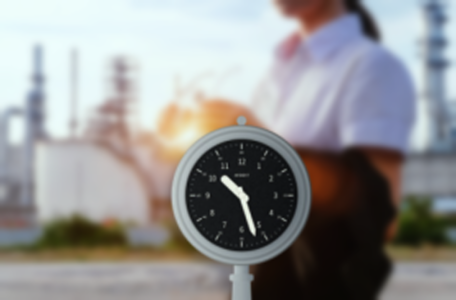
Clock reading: 10h27
